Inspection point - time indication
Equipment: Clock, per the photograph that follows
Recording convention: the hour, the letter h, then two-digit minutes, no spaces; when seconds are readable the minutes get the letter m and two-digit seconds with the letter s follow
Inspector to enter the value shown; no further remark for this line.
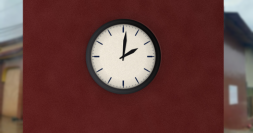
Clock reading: 2h01
